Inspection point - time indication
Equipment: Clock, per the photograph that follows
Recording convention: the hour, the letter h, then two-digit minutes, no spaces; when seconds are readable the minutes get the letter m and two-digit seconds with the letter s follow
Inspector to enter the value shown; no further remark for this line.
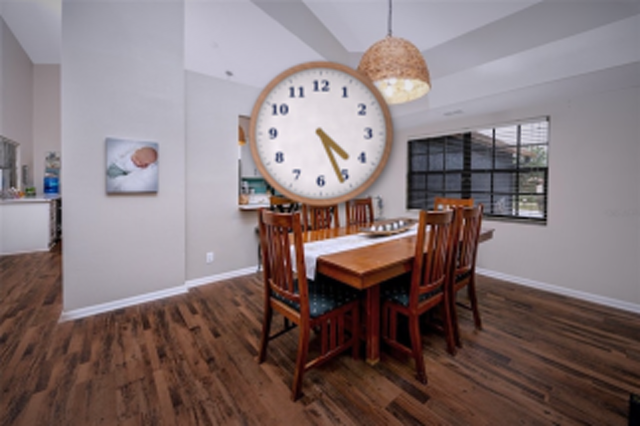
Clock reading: 4h26
